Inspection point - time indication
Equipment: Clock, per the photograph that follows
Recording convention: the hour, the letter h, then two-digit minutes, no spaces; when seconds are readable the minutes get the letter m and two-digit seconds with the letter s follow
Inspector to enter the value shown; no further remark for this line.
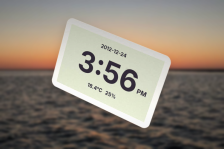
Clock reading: 3h56
